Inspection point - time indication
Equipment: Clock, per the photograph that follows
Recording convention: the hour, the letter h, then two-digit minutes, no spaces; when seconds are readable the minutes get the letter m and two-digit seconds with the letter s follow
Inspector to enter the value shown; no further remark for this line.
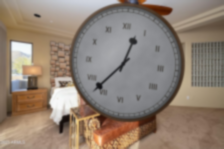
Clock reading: 12h37
